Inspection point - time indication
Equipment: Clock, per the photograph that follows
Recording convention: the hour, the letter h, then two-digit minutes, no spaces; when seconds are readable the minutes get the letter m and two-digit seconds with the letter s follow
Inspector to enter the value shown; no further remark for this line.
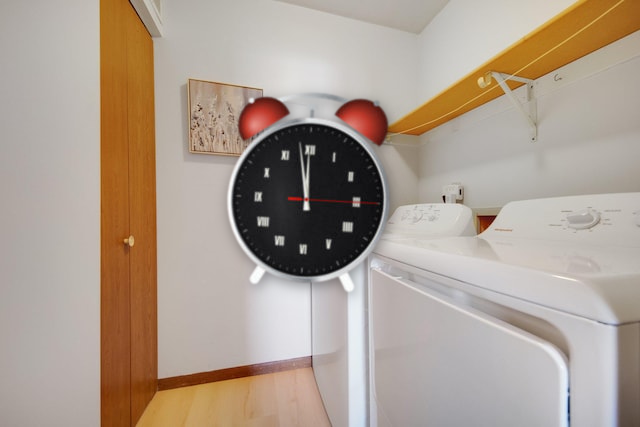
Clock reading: 11h58m15s
